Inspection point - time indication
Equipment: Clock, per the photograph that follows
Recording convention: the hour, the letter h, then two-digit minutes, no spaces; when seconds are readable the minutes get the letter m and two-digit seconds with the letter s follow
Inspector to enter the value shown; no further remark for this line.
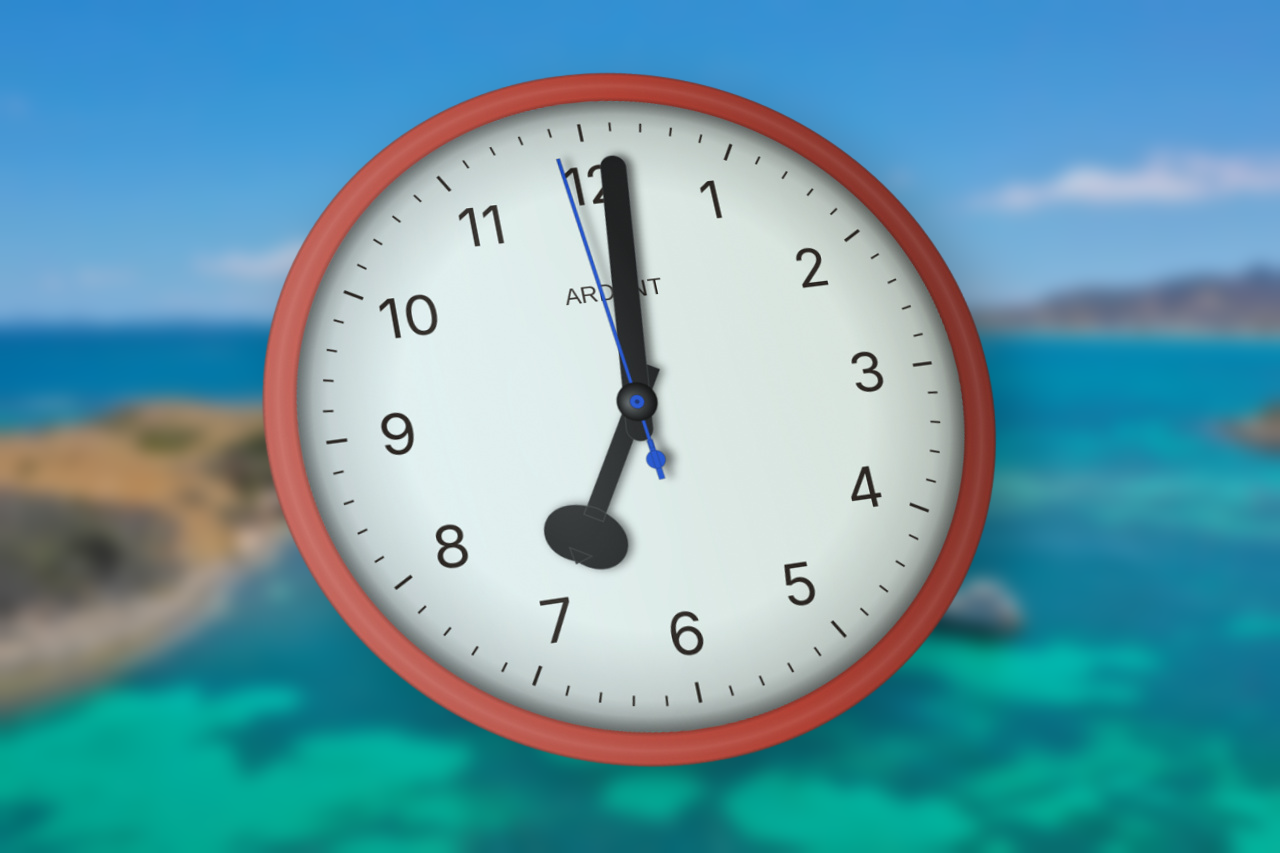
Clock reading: 7h00m59s
